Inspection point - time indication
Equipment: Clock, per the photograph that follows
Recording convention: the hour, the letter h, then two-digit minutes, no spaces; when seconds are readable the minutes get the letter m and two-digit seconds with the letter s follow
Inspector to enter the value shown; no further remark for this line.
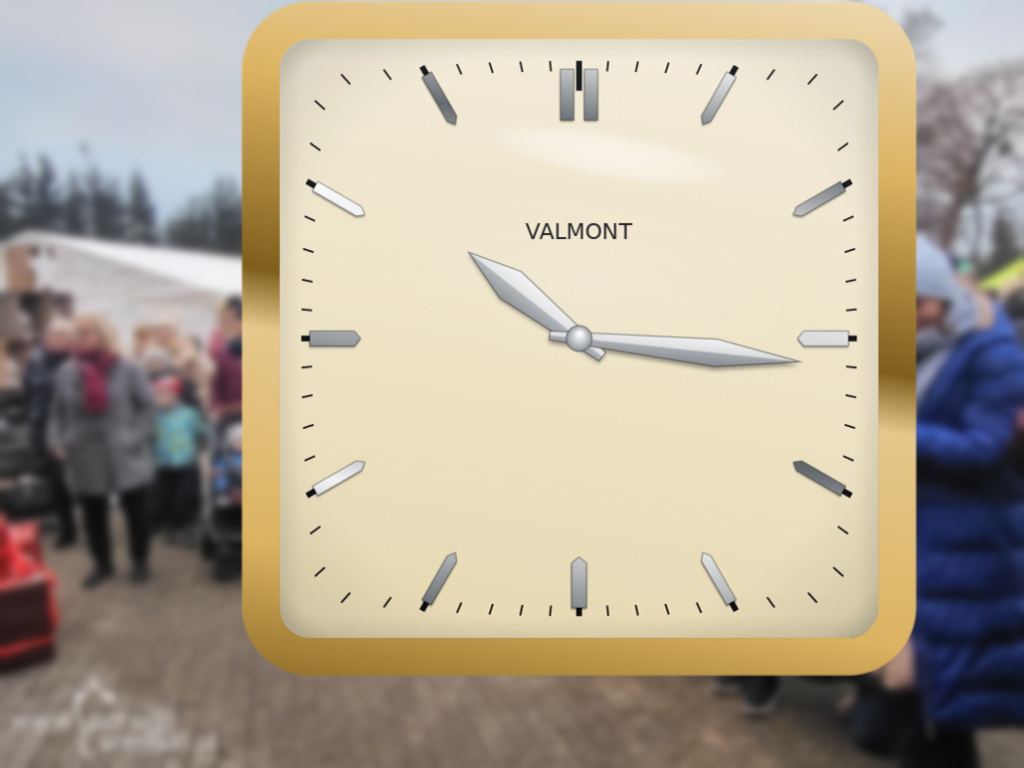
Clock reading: 10h16
